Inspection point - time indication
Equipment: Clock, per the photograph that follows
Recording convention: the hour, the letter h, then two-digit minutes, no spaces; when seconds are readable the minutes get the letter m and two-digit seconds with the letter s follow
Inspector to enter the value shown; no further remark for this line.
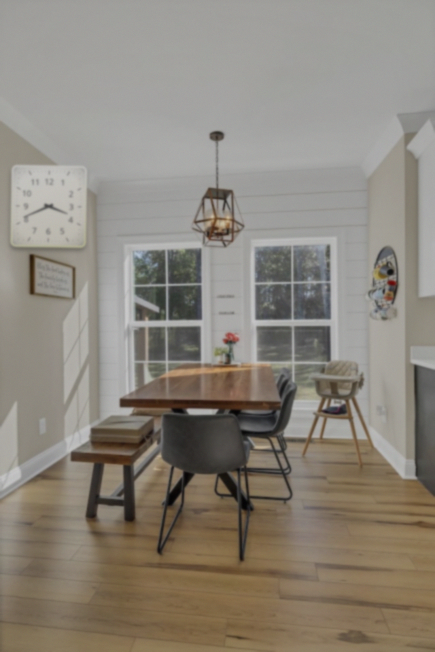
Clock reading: 3h41
